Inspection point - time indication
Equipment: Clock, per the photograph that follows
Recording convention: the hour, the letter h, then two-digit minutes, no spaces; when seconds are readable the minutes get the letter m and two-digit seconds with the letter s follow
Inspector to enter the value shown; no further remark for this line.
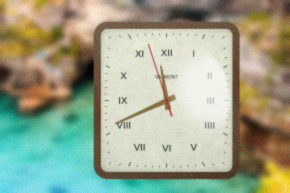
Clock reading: 11h40m57s
